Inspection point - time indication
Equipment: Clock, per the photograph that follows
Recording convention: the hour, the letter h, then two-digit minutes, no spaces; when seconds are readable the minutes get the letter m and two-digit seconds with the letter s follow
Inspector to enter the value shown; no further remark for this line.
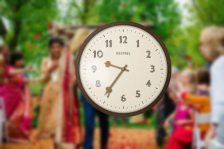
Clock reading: 9h36
